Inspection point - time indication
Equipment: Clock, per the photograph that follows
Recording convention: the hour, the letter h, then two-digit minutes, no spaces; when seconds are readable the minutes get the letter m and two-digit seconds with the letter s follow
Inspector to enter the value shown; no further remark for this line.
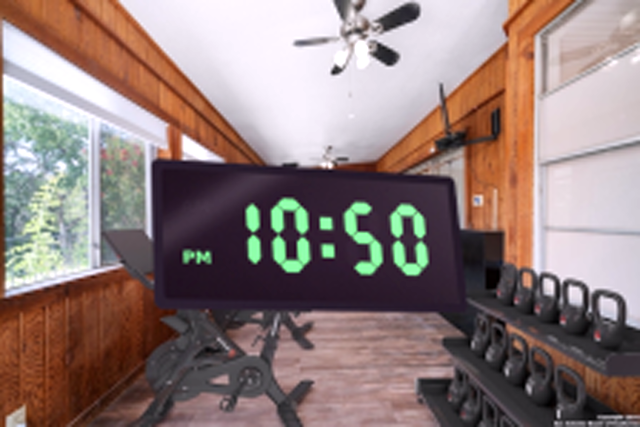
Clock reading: 10h50
